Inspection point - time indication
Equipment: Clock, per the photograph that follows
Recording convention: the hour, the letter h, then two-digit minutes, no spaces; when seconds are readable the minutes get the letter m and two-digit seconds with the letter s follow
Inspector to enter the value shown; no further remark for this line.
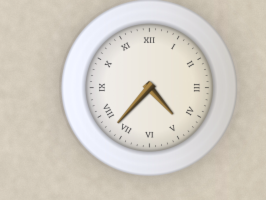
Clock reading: 4h37
